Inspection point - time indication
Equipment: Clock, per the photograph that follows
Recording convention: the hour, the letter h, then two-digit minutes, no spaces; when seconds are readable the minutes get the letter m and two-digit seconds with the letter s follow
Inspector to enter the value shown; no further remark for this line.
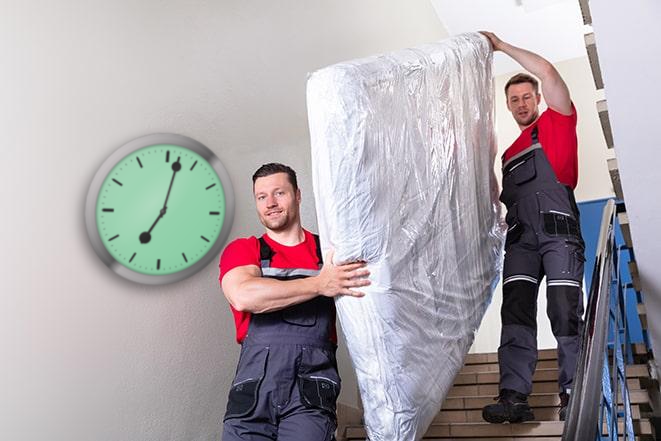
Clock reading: 7h02
